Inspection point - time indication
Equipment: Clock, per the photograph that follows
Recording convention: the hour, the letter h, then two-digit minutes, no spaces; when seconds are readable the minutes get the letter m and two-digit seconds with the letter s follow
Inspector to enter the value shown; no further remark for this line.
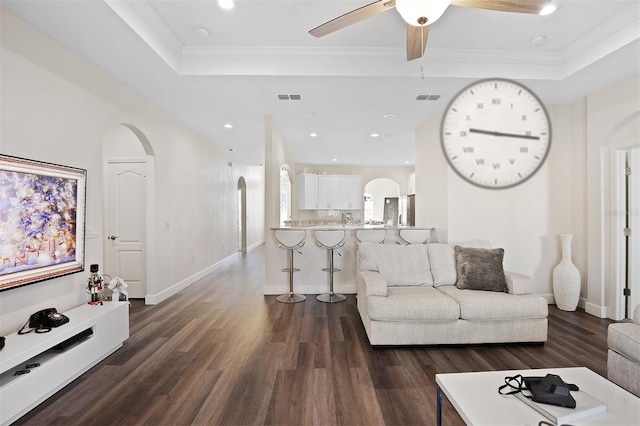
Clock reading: 9h16
